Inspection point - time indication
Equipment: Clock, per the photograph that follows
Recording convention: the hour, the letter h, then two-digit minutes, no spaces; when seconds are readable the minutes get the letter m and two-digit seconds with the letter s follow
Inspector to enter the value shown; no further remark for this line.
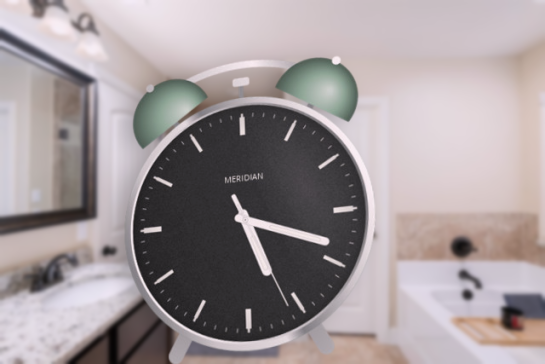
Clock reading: 5h18m26s
